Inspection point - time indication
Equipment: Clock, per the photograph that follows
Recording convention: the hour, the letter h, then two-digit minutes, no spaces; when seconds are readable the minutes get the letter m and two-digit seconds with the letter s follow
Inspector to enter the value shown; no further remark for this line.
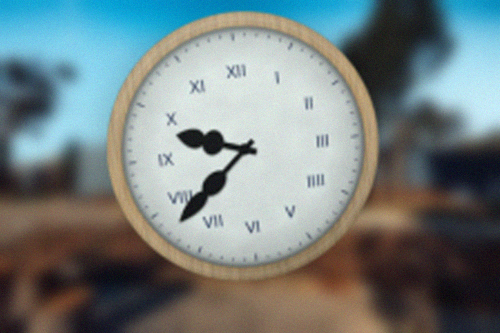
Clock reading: 9h38
